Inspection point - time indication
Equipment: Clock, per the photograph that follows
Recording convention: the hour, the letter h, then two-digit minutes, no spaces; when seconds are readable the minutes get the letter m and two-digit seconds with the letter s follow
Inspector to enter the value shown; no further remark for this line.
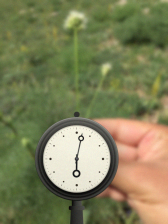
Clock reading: 6h02
